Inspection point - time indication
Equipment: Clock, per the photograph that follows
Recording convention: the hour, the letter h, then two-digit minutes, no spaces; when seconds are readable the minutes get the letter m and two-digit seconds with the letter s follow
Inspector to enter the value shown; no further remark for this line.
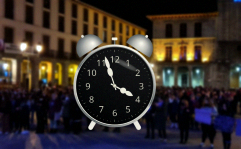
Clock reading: 3h57
